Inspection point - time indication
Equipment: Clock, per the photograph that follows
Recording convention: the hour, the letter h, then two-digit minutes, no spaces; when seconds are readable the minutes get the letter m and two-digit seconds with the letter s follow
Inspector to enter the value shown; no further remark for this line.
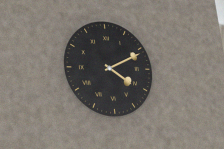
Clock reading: 4h11
